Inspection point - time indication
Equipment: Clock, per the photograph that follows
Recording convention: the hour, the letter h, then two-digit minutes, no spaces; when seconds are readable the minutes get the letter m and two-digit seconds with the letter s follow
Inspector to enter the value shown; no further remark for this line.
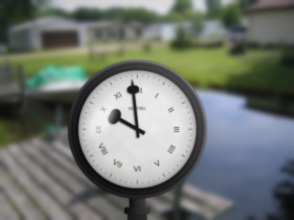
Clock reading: 9h59
